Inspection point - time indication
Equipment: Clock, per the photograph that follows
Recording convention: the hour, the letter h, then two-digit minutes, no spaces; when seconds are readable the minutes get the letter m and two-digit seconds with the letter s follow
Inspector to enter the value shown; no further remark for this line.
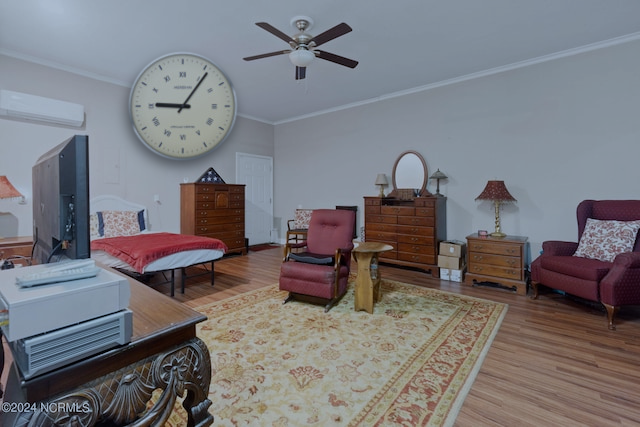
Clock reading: 9h06
